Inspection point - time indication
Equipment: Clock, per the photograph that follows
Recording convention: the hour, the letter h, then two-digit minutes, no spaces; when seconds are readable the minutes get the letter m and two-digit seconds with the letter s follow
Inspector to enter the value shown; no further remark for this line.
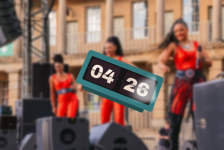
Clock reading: 4h26
